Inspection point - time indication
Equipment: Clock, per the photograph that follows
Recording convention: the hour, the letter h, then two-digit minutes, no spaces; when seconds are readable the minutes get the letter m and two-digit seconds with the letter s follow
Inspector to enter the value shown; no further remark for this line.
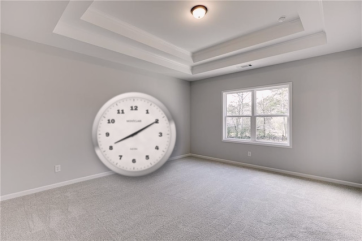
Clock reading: 8h10
